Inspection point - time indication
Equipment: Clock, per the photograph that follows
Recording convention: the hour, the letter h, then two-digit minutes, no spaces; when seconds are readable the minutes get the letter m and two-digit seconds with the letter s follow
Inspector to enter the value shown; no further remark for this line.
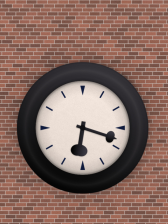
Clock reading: 6h18
